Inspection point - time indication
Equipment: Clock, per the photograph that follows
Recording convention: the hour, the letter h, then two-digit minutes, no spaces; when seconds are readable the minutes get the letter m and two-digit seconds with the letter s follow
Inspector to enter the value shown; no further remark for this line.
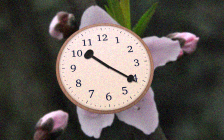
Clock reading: 10h21
